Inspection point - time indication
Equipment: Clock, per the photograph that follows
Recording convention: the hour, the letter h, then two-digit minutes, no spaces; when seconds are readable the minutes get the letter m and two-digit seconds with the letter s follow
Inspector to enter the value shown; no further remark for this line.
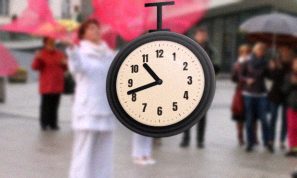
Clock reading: 10h42
